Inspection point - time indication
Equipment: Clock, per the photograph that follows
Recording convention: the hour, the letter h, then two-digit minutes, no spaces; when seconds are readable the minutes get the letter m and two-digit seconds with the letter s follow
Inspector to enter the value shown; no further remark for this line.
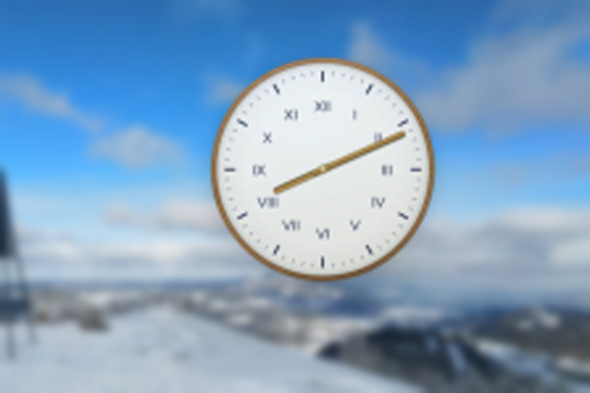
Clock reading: 8h11
